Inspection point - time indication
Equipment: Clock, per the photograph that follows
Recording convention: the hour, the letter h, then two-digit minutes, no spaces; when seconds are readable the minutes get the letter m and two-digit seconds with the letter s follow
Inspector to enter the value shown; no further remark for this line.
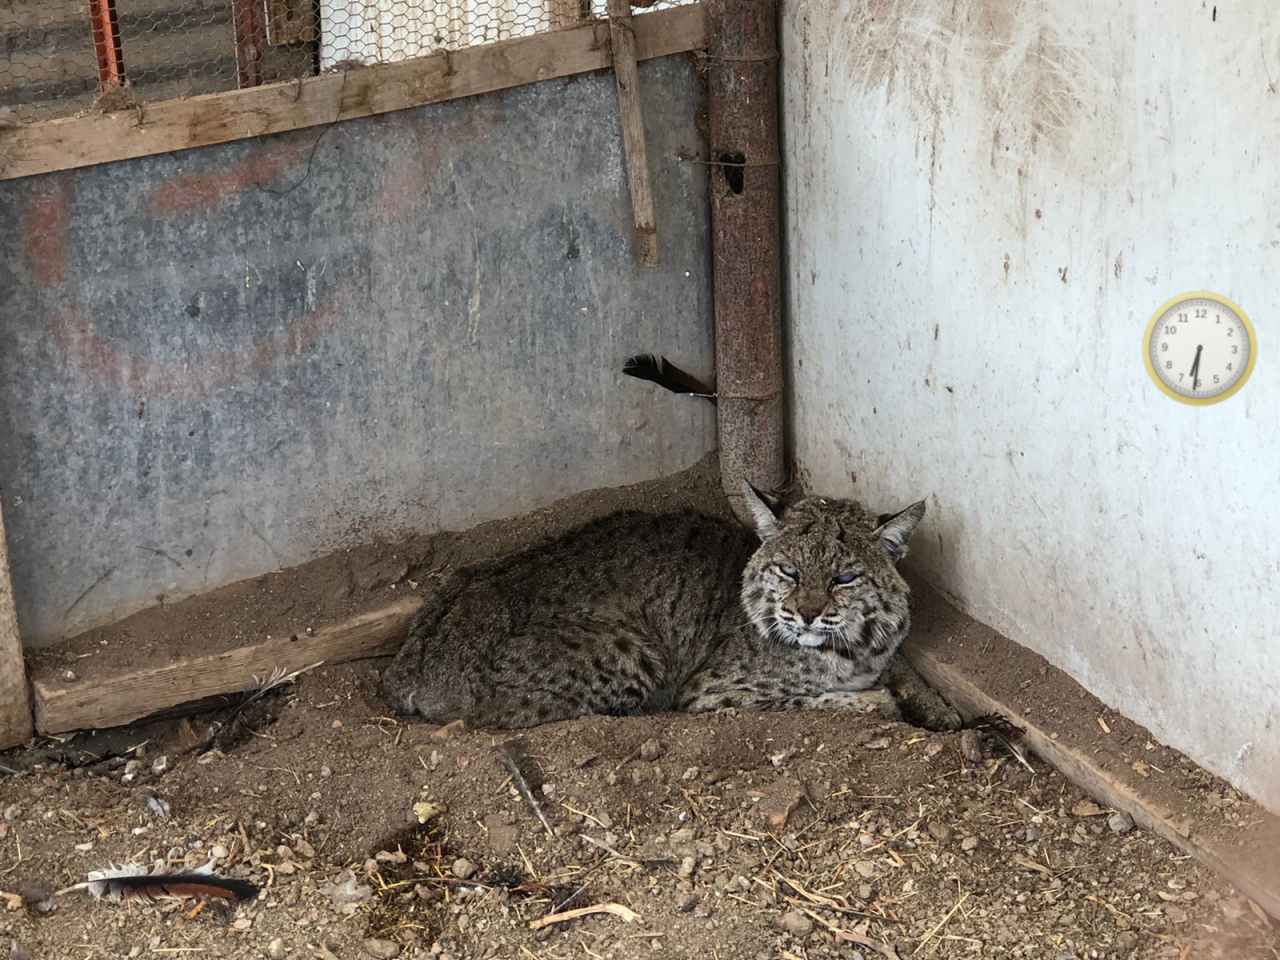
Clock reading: 6h31
